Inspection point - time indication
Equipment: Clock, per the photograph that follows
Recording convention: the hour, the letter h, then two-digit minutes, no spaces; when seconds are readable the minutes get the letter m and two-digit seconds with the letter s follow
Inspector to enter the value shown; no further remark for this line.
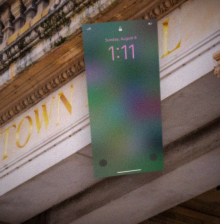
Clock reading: 1h11
